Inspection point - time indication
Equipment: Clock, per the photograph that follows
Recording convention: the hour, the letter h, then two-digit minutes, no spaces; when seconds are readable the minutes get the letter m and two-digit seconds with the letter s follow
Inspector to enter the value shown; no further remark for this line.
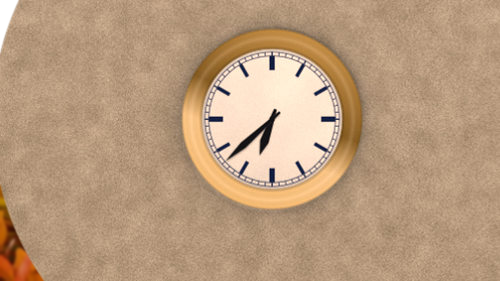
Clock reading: 6h38
